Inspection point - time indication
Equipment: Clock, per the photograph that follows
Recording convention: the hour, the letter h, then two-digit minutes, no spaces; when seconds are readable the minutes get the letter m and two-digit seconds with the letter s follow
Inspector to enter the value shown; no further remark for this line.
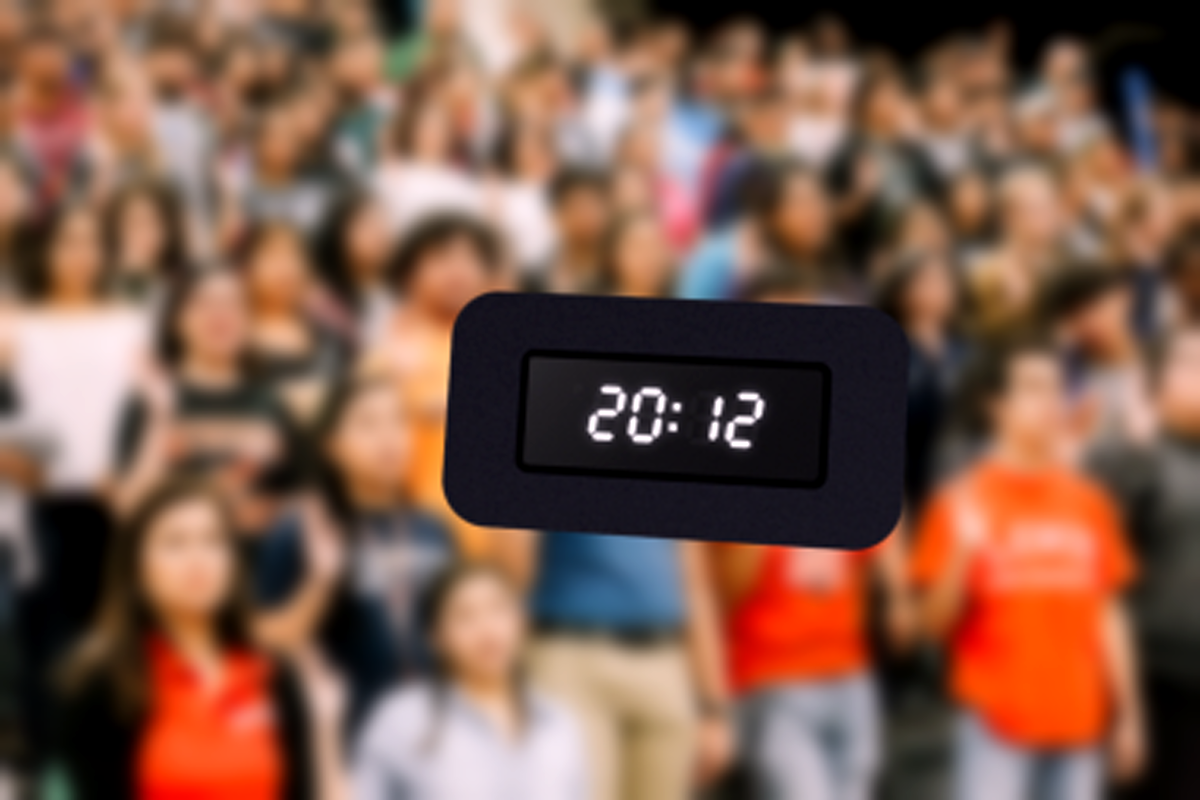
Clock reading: 20h12
